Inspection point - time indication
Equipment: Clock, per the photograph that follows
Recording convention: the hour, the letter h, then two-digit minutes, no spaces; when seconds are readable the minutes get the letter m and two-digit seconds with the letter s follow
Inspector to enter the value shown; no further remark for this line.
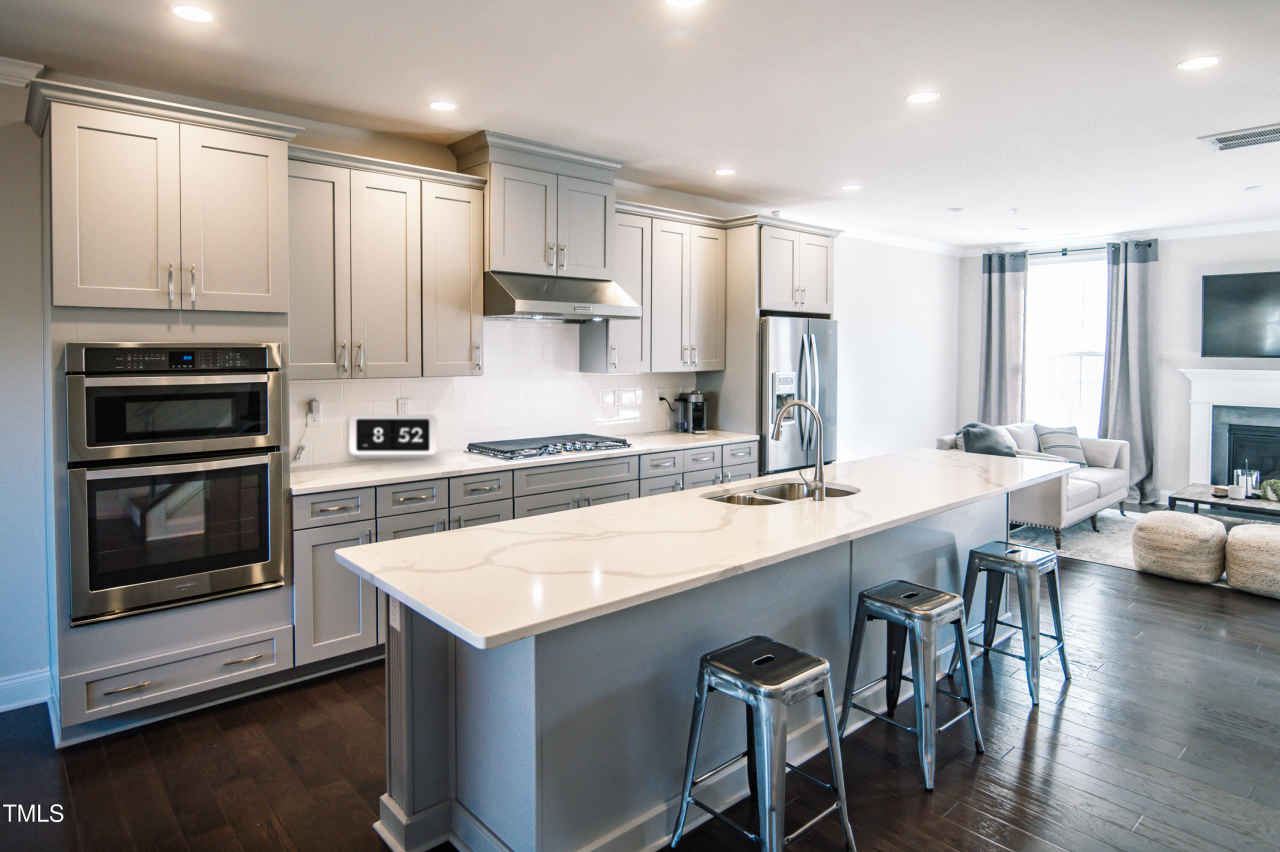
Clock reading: 8h52
